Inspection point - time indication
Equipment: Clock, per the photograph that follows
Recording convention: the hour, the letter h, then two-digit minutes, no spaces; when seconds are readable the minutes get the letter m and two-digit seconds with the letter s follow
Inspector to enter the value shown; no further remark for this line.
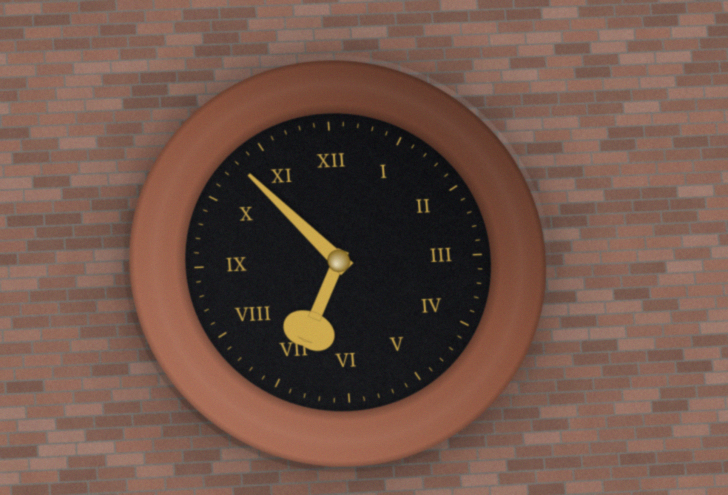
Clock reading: 6h53
